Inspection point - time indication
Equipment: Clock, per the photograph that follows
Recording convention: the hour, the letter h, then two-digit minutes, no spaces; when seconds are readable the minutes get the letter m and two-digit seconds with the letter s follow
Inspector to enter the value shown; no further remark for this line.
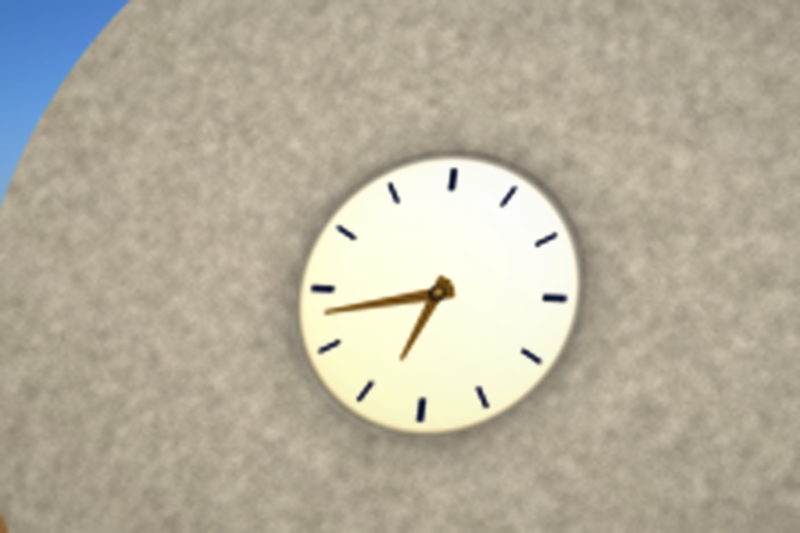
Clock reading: 6h43
